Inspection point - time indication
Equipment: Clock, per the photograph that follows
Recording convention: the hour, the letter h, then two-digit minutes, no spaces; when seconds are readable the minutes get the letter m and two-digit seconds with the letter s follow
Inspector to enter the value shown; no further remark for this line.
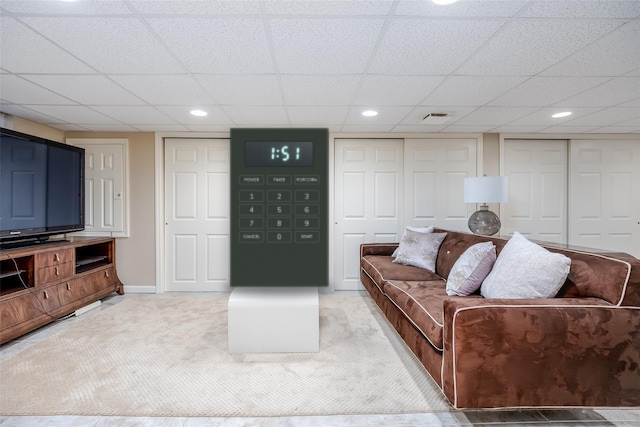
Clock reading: 1h51
